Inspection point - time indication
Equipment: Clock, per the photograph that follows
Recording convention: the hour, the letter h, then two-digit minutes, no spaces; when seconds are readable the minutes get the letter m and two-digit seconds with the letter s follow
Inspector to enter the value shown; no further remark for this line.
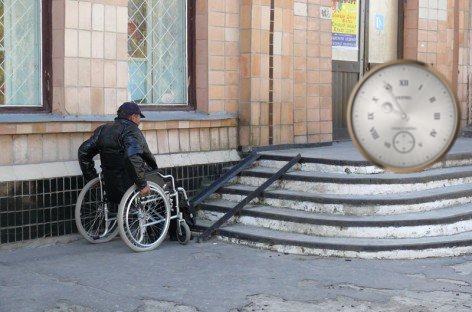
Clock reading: 9h55
